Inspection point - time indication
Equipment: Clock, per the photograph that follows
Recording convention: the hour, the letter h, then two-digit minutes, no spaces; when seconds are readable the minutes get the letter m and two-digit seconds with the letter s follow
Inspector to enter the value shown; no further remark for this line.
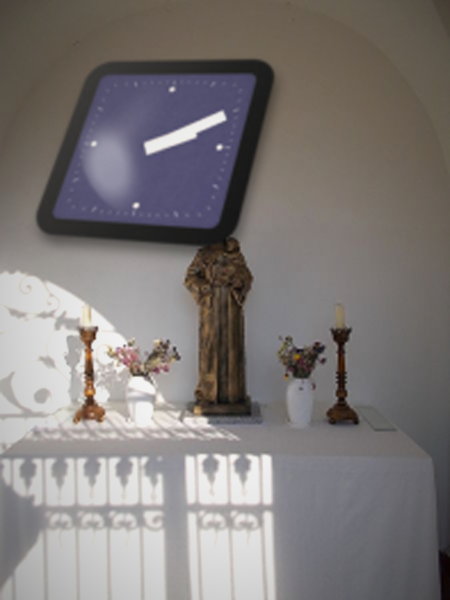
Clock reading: 2h10
